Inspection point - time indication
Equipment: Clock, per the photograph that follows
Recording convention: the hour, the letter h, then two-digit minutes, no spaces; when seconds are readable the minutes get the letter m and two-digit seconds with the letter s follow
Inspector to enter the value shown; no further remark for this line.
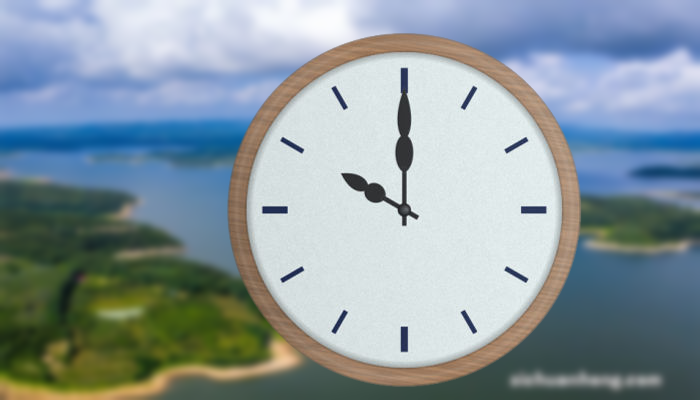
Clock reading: 10h00
